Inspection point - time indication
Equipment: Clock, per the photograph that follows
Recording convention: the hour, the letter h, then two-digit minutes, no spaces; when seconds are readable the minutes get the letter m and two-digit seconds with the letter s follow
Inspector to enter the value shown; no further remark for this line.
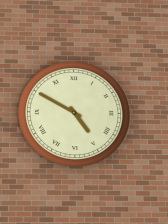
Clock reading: 4h50
